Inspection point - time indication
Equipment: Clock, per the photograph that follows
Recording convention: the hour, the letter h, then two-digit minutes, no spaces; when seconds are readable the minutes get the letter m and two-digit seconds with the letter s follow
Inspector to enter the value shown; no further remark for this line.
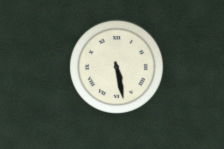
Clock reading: 5h28
